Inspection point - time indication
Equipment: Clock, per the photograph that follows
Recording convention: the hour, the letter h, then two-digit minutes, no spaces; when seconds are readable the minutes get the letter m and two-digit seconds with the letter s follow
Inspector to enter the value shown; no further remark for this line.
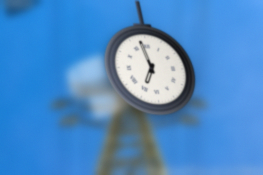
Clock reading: 6h58
